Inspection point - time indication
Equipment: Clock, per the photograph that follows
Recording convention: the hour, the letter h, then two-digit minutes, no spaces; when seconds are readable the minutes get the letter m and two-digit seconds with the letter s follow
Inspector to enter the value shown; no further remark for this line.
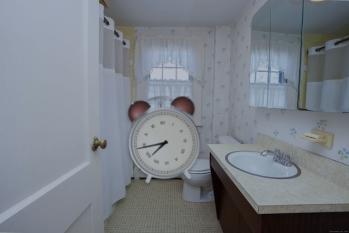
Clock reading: 7h44
